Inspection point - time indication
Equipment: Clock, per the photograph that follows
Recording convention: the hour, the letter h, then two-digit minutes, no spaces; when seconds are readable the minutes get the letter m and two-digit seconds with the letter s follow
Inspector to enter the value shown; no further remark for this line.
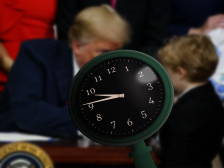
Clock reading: 9h46
